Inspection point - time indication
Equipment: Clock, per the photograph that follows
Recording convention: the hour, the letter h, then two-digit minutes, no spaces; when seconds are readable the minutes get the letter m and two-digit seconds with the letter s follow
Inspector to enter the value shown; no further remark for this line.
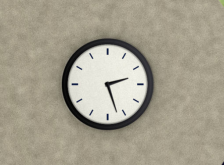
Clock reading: 2h27
